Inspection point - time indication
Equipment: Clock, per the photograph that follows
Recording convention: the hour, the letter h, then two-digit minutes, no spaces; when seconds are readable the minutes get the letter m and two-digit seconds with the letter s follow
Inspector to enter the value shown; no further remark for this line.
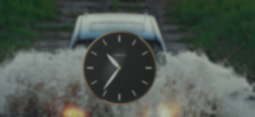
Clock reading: 10h36
